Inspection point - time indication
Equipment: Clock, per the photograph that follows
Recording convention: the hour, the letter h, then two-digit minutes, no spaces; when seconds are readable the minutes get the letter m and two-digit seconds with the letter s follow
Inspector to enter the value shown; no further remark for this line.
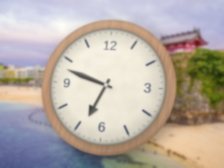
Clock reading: 6h48
